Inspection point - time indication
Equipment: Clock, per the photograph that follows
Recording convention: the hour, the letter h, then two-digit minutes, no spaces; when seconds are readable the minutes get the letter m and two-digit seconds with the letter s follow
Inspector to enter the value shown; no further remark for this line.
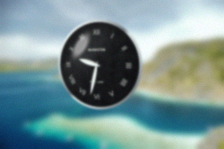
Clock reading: 9h32
